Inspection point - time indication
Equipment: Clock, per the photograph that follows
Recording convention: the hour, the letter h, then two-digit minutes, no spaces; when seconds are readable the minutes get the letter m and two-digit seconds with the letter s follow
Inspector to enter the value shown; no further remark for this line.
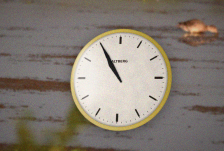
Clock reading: 10h55
